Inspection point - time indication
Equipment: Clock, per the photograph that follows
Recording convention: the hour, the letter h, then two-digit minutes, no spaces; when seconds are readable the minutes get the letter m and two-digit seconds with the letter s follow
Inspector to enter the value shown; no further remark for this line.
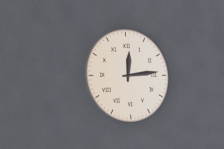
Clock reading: 12h14
